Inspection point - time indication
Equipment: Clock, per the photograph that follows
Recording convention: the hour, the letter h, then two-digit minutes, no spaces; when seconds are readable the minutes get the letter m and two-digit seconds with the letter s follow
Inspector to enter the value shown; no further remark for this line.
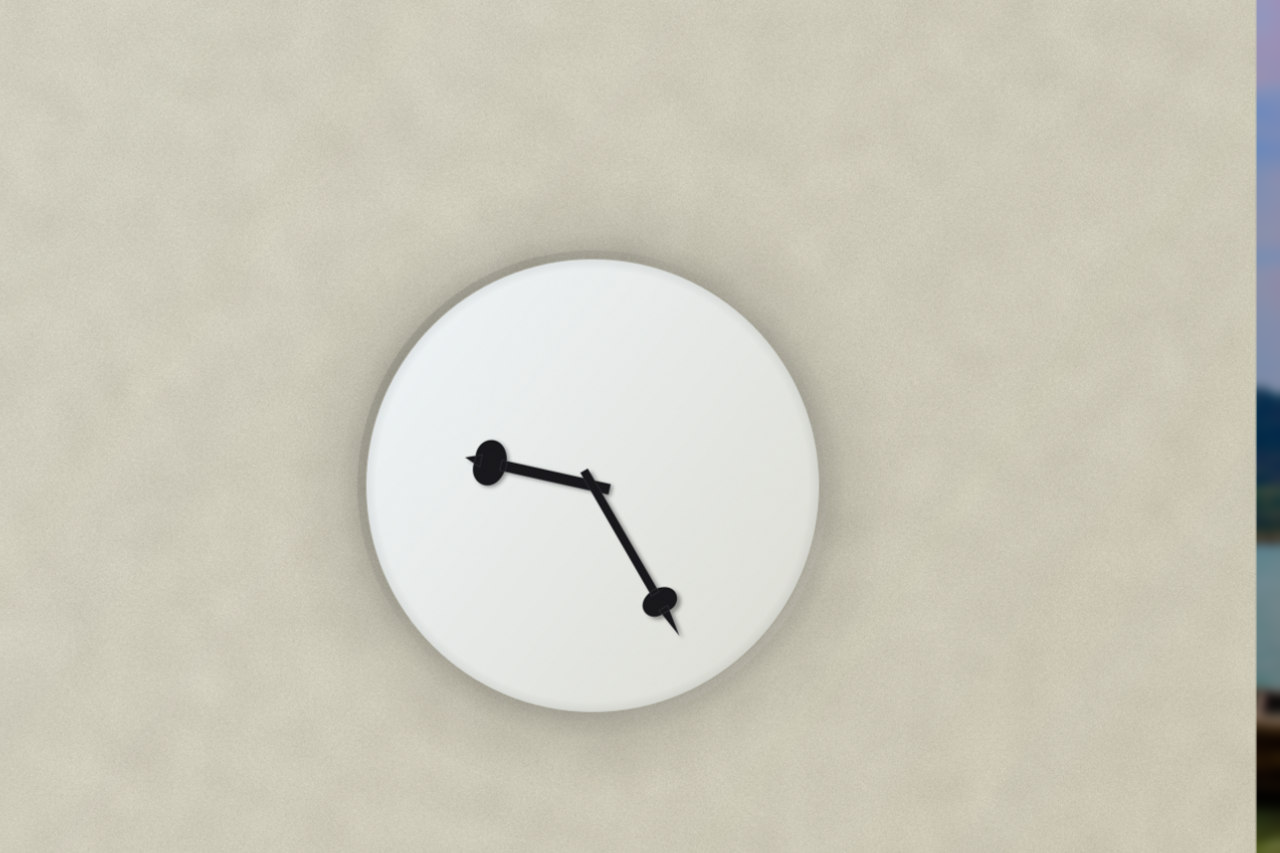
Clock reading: 9h25
